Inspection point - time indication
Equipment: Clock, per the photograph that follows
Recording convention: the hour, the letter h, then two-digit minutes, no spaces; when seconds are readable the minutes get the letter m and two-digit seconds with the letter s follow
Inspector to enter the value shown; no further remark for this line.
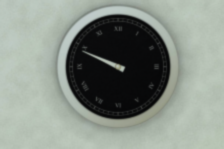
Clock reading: 9h49
